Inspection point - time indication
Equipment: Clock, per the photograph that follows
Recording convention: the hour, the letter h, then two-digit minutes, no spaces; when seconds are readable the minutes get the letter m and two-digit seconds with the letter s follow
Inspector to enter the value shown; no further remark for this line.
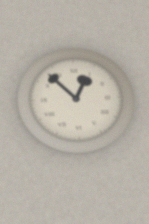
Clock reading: 12h53
